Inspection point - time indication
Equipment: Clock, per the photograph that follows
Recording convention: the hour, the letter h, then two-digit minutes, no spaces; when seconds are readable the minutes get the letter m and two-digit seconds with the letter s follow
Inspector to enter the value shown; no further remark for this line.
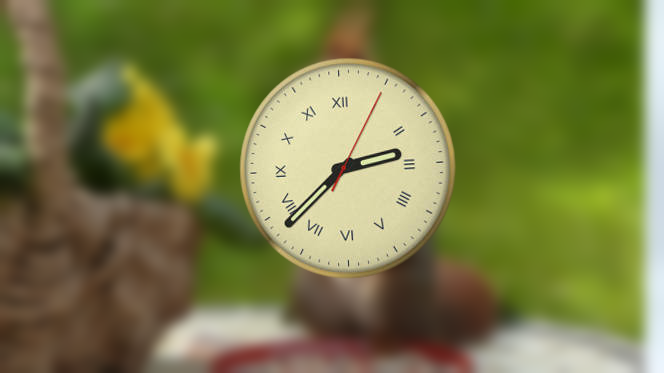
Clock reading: 2h38m05s
